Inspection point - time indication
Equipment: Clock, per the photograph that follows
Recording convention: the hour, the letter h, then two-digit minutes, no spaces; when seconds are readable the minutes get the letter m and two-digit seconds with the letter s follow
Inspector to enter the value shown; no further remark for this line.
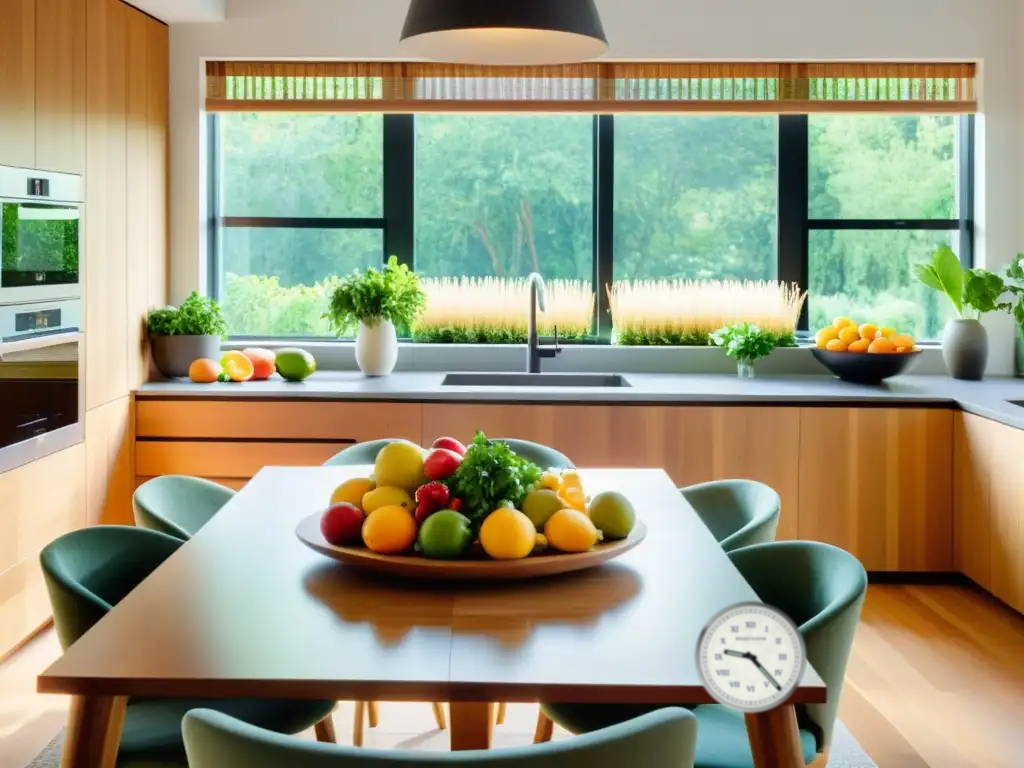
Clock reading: 9h23
